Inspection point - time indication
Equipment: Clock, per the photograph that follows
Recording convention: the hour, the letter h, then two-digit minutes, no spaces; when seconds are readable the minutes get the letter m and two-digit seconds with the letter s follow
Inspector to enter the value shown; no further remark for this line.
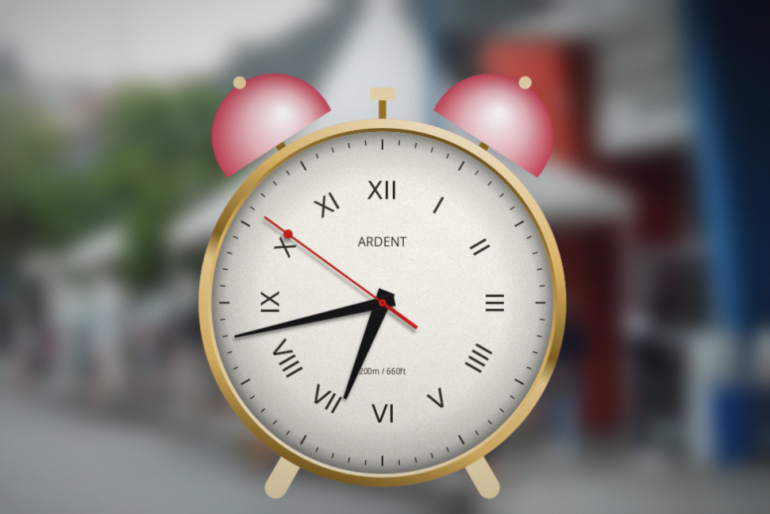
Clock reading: 6h42m51s
